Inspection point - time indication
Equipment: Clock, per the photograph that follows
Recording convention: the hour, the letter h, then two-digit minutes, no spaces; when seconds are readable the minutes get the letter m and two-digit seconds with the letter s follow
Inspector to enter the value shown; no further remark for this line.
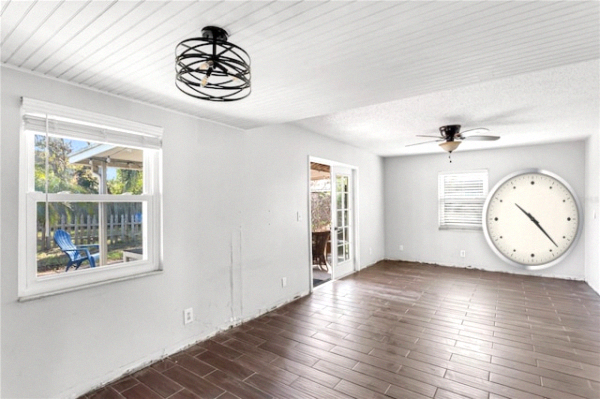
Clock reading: 10h23
